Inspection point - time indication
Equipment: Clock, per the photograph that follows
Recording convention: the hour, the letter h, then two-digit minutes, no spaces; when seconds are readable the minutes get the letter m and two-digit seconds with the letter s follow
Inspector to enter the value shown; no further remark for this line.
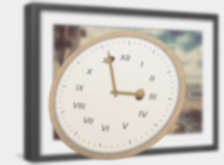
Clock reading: 2h56
